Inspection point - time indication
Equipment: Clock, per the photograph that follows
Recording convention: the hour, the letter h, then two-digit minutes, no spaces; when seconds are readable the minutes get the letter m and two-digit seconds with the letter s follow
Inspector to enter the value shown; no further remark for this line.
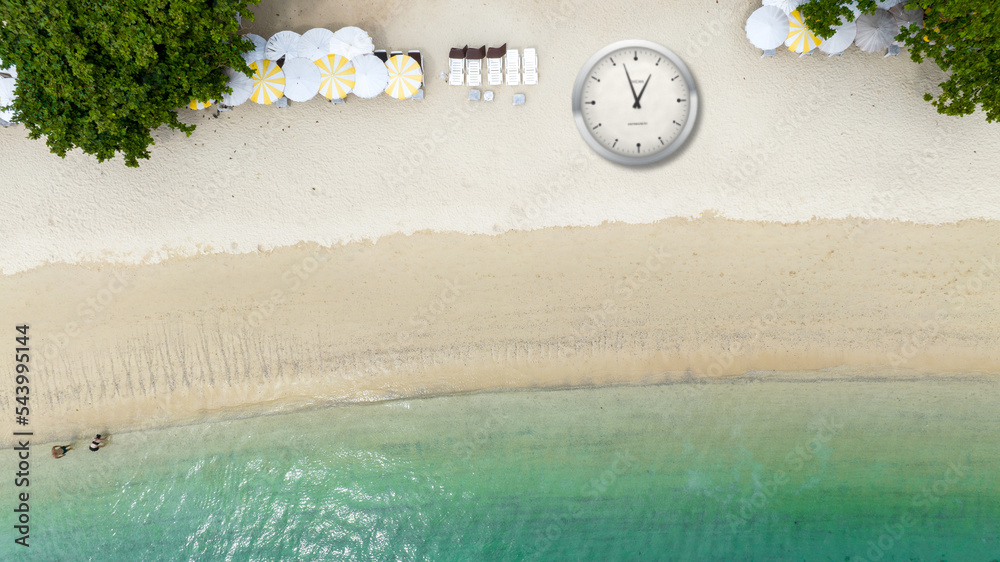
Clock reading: 12h57
